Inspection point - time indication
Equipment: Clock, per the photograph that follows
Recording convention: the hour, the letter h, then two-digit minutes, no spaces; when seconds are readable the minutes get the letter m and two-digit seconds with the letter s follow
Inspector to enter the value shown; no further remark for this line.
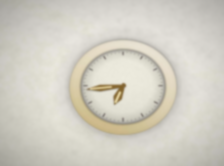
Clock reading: 6h44
